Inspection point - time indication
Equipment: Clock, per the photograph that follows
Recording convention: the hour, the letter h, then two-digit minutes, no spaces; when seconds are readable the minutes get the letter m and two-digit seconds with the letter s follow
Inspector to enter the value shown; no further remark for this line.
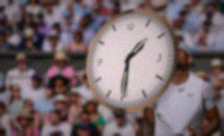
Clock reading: 1h31
